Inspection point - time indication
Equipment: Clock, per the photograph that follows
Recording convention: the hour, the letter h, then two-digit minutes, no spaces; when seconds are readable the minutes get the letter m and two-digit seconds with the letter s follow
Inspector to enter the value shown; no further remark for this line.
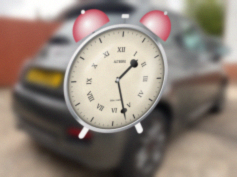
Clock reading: 1h27
